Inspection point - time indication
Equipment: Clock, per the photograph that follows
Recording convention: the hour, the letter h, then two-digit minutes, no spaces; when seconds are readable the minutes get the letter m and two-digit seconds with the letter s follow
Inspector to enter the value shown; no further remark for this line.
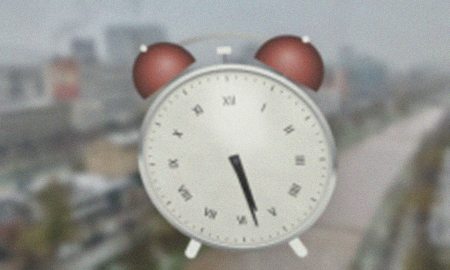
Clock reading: 5h28
